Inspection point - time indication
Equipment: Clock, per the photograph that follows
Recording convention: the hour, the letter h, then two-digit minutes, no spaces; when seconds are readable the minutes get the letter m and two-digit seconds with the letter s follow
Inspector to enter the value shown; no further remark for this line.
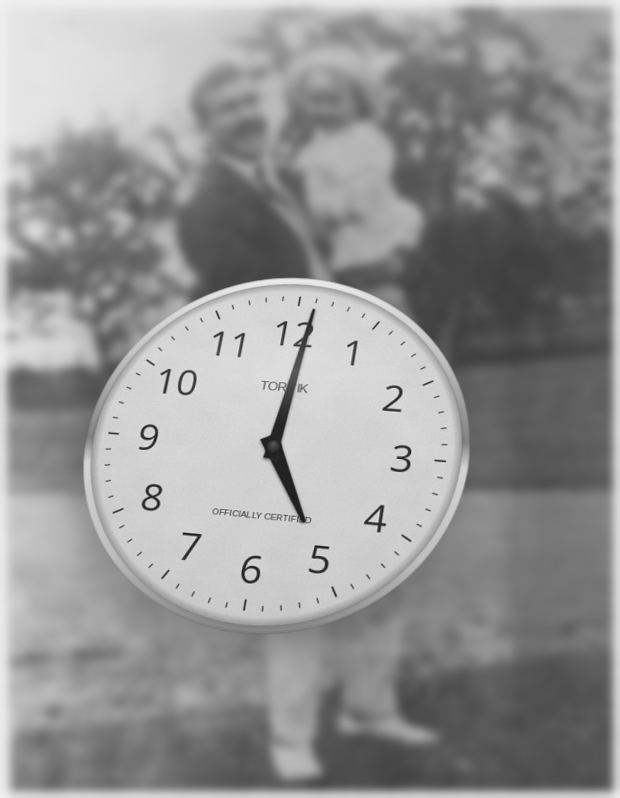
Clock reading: 5h01
